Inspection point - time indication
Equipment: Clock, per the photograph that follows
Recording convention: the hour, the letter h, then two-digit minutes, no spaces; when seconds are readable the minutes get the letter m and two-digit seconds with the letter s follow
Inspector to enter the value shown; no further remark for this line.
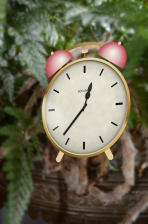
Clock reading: 12h37
